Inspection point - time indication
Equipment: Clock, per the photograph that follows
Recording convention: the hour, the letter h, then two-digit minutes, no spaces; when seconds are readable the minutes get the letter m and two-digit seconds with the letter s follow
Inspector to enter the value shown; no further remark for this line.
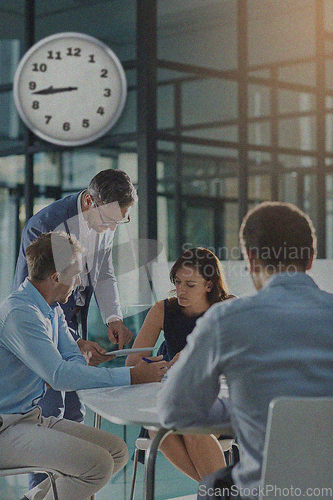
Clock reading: 8h43
